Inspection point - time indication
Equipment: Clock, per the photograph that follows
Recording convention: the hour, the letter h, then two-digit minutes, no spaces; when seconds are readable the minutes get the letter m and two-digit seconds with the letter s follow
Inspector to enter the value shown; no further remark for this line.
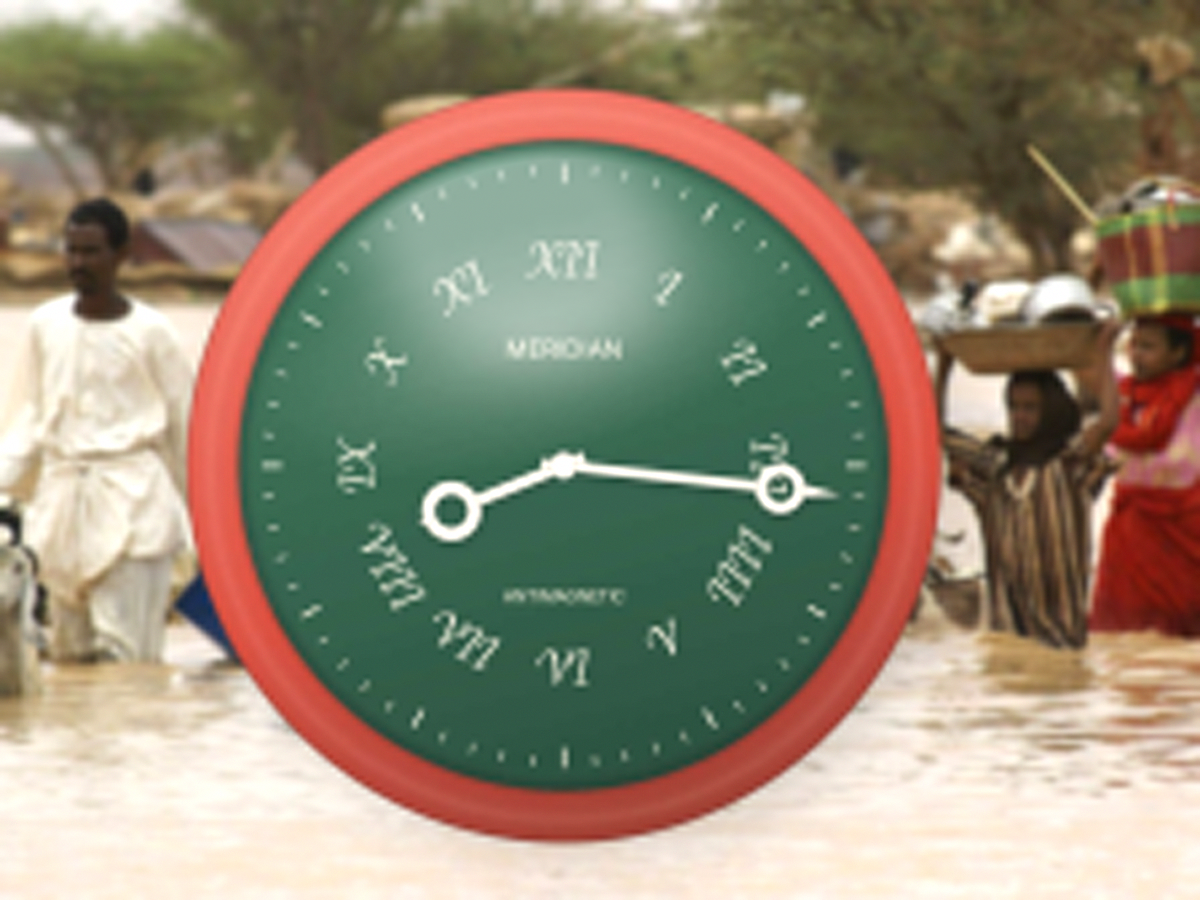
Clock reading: 8h16
